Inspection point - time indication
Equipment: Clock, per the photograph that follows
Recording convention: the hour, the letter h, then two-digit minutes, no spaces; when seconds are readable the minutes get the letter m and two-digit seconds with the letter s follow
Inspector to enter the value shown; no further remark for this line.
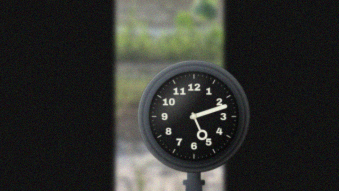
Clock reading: 5h12
